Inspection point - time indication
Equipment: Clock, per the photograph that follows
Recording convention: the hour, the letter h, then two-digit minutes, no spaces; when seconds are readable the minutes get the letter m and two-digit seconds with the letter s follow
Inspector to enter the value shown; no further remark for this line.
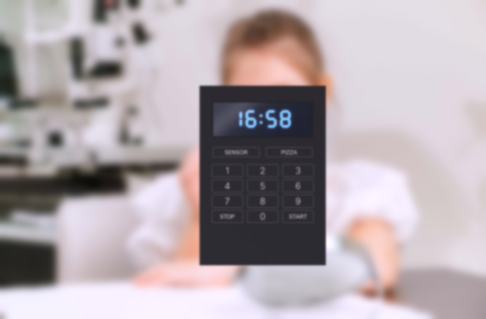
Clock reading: 16h58
